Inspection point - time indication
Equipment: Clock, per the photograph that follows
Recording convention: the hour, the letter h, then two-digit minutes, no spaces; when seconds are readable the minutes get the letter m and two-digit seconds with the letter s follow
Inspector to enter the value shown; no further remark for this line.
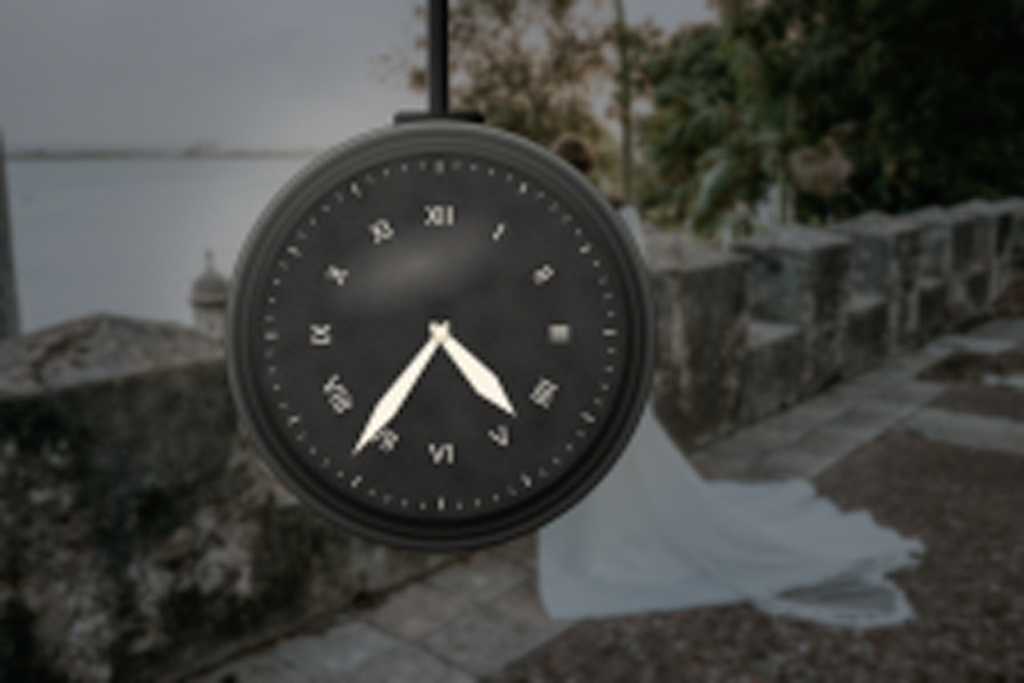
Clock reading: 4h36
